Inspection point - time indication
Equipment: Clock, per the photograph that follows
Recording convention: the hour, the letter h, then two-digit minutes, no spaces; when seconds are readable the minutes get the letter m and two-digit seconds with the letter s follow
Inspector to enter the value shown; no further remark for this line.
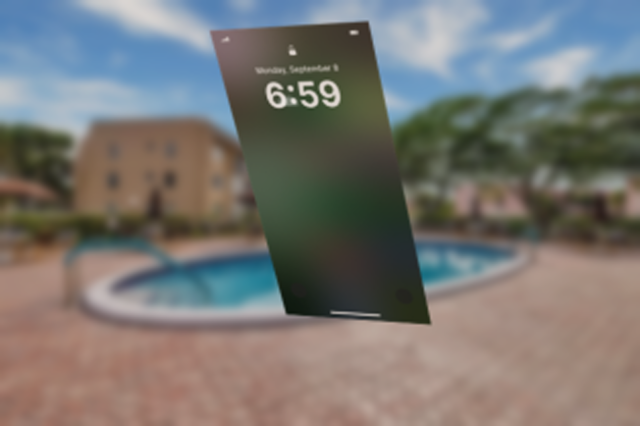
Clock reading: 6h59
